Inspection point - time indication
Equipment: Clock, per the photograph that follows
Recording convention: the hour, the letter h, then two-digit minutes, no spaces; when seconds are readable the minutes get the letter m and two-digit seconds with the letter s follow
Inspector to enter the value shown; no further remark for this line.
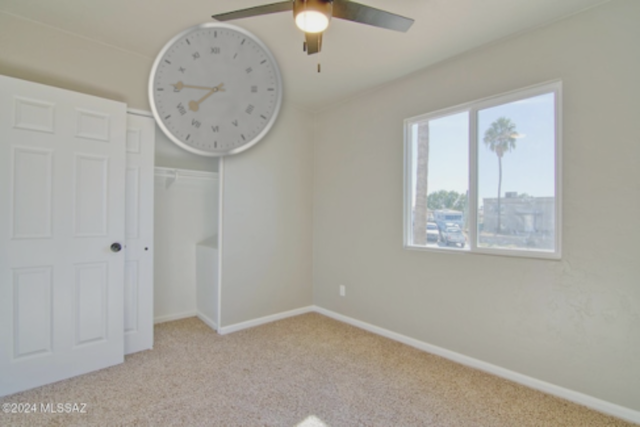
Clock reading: 7h46
